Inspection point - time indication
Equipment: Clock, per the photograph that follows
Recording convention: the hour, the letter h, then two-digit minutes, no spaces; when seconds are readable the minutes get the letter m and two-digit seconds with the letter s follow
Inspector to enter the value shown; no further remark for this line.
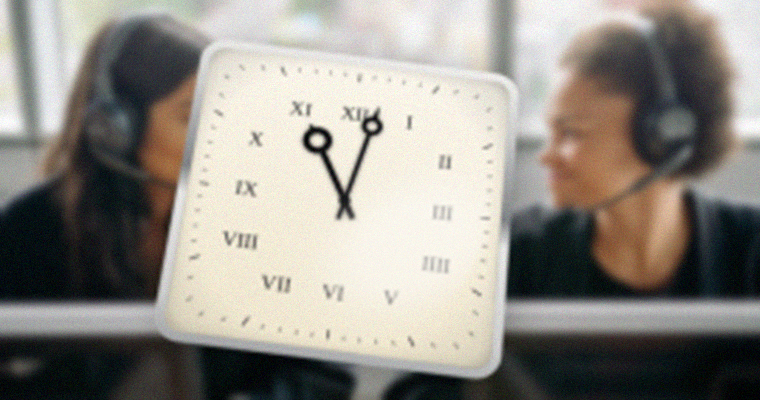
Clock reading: 11h02
